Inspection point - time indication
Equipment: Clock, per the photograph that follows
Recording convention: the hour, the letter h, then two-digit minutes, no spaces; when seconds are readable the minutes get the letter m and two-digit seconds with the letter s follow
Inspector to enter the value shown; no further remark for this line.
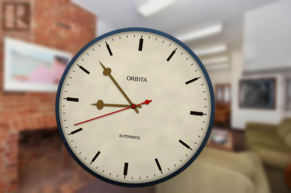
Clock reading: 8h52m41s
